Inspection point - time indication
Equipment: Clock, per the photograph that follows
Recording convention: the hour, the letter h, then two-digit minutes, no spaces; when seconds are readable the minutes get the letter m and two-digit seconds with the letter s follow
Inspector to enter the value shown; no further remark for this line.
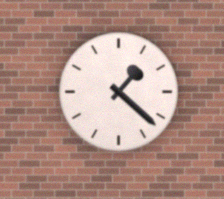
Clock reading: 1h22
